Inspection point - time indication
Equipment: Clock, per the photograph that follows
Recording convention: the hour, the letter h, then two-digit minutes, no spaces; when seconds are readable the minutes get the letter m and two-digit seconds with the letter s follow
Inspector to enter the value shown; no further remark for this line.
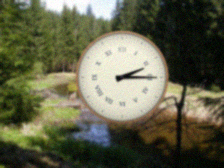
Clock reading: 2h15
